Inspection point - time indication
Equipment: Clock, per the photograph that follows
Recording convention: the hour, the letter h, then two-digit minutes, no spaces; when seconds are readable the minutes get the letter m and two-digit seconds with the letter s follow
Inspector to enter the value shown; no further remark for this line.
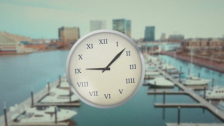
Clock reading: 9h08
